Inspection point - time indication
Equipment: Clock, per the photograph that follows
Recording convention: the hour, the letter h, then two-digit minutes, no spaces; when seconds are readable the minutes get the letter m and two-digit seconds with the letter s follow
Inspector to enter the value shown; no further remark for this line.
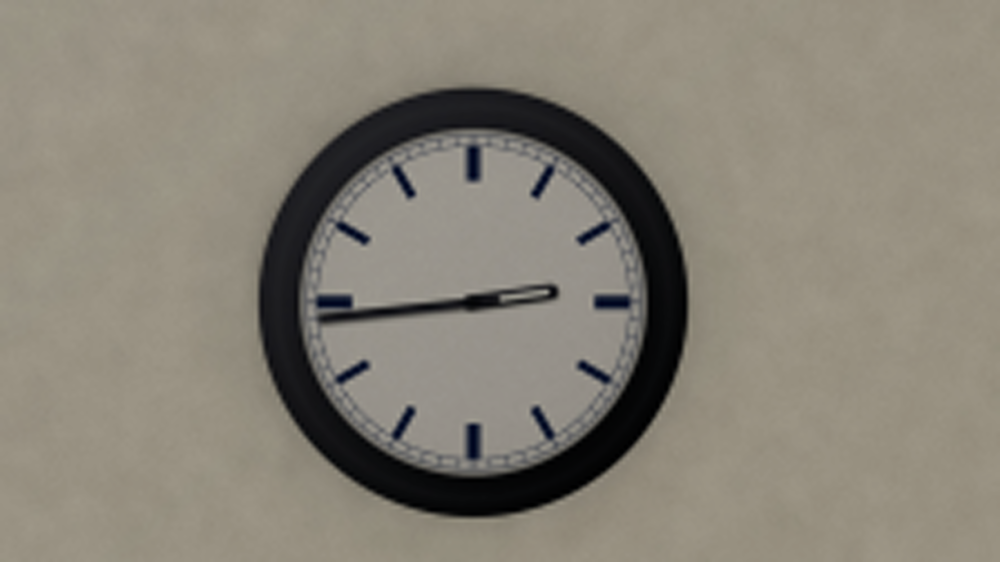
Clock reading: 2h44
